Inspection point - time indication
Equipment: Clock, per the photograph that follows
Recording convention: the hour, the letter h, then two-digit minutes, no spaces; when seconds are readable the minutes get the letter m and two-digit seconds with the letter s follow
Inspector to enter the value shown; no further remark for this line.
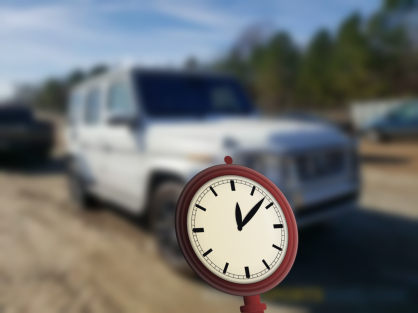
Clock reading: 12h08
